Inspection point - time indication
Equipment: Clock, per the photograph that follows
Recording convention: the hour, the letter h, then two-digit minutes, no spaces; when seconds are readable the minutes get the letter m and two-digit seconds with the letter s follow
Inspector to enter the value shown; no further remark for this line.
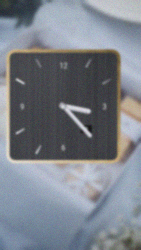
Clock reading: 3h23
